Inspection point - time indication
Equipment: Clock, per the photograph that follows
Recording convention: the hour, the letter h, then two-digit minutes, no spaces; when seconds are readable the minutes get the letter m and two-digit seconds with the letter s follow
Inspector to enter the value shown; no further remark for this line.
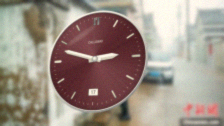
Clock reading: 2h48
